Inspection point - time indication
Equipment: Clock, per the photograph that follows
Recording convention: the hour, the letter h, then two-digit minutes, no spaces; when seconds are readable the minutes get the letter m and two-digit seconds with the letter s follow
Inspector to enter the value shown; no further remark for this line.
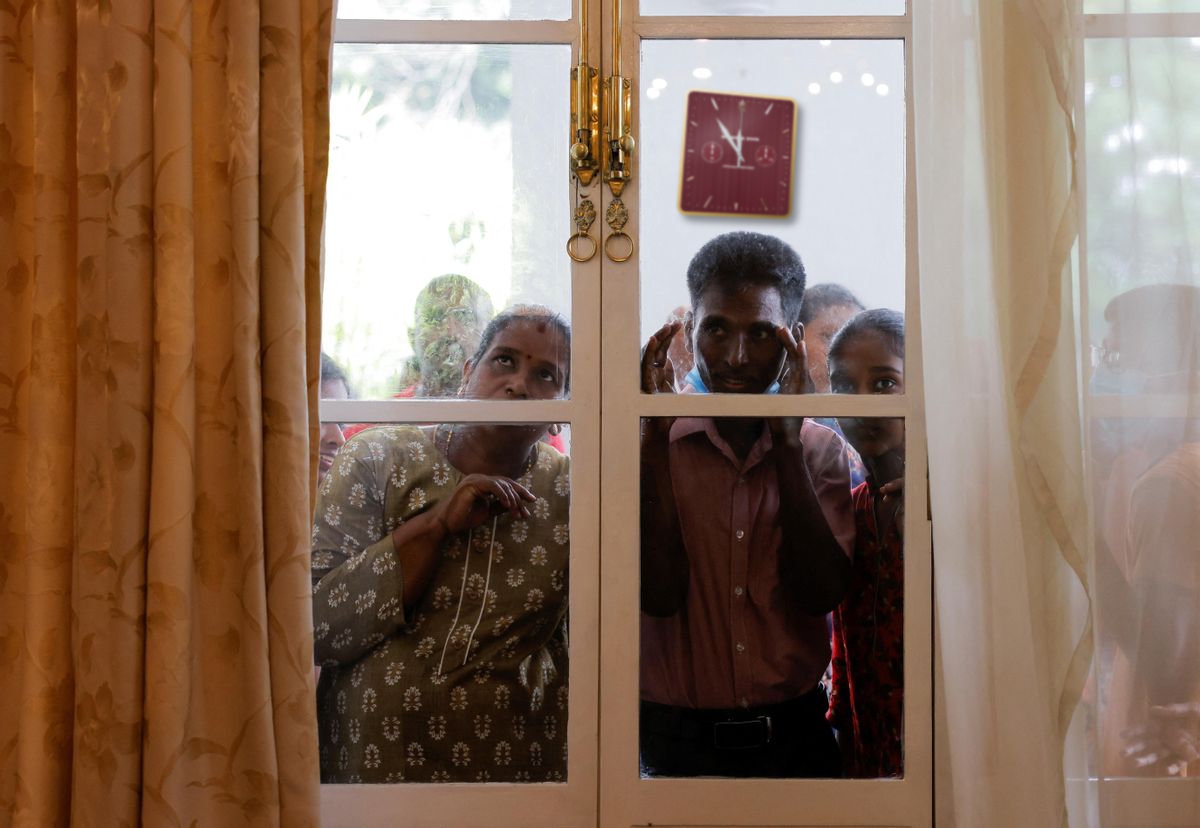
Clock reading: 11h54
